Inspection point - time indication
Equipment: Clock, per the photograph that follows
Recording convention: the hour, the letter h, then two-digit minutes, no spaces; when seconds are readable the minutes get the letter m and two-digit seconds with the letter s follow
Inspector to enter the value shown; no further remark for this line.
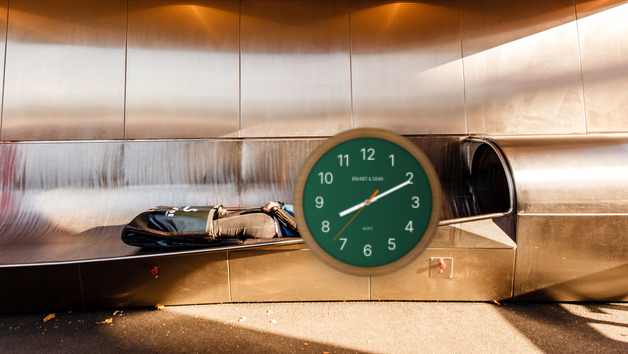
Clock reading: 8h10m37s
